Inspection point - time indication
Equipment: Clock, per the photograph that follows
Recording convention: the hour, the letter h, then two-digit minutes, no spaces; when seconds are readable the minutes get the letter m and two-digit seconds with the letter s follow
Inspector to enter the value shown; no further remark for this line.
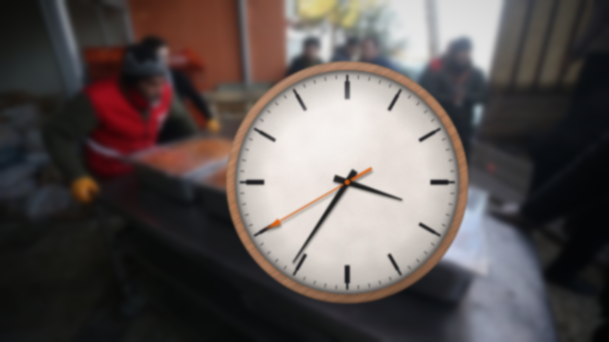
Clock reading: 3h35m40s
